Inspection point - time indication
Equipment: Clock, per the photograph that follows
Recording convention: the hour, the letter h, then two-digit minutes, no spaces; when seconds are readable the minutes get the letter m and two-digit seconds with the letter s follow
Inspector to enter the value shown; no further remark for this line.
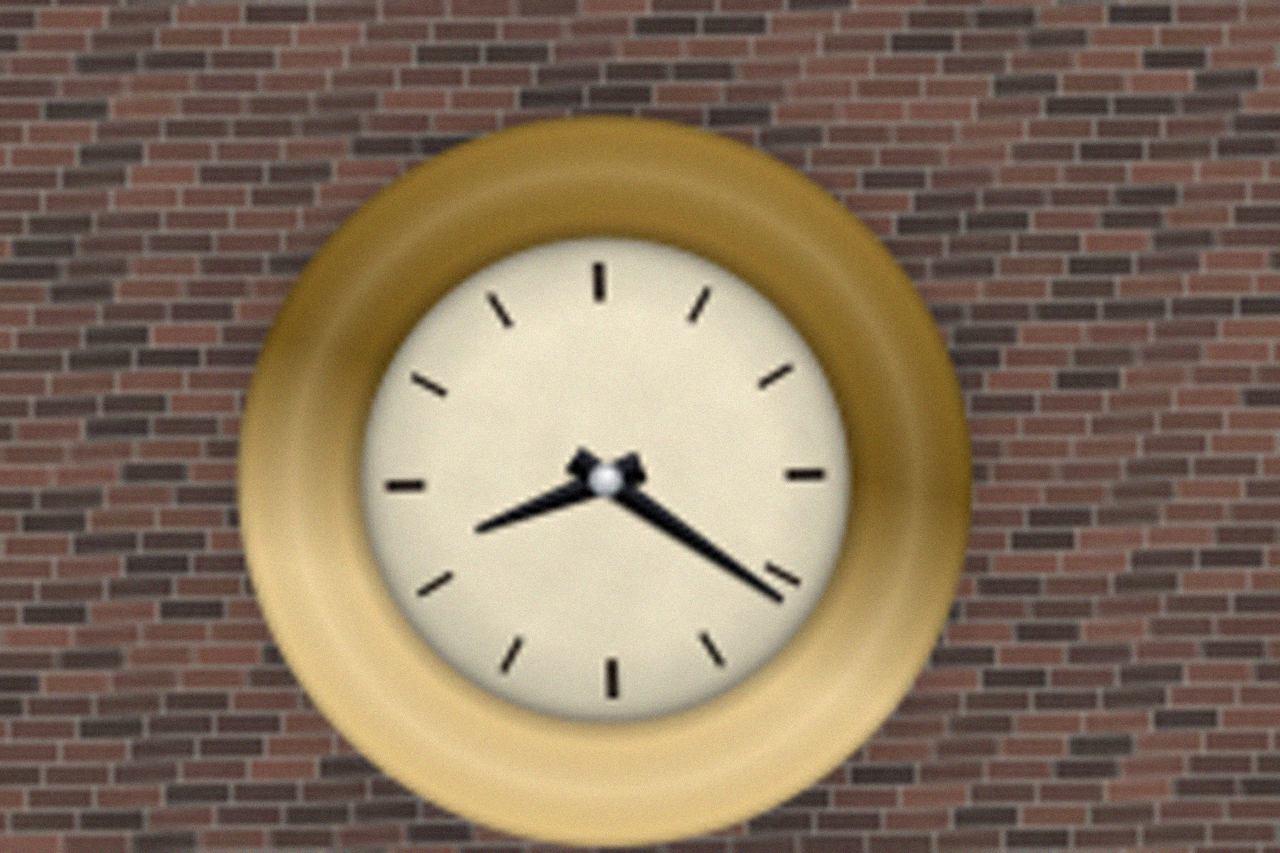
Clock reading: 8h21
